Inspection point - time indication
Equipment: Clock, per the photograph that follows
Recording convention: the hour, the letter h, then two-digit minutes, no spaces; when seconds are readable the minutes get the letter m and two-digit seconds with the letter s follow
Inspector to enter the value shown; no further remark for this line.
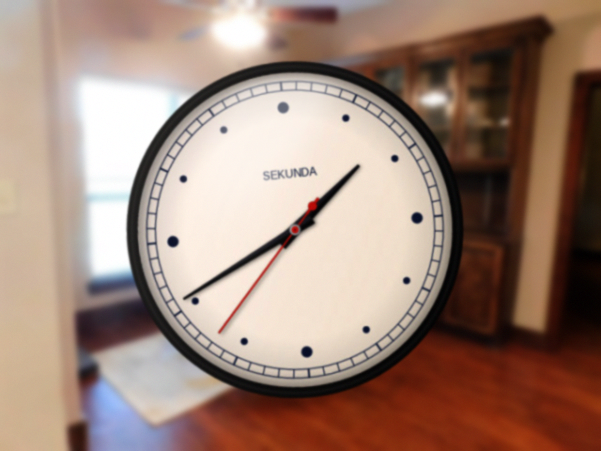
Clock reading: 1h40m37s
